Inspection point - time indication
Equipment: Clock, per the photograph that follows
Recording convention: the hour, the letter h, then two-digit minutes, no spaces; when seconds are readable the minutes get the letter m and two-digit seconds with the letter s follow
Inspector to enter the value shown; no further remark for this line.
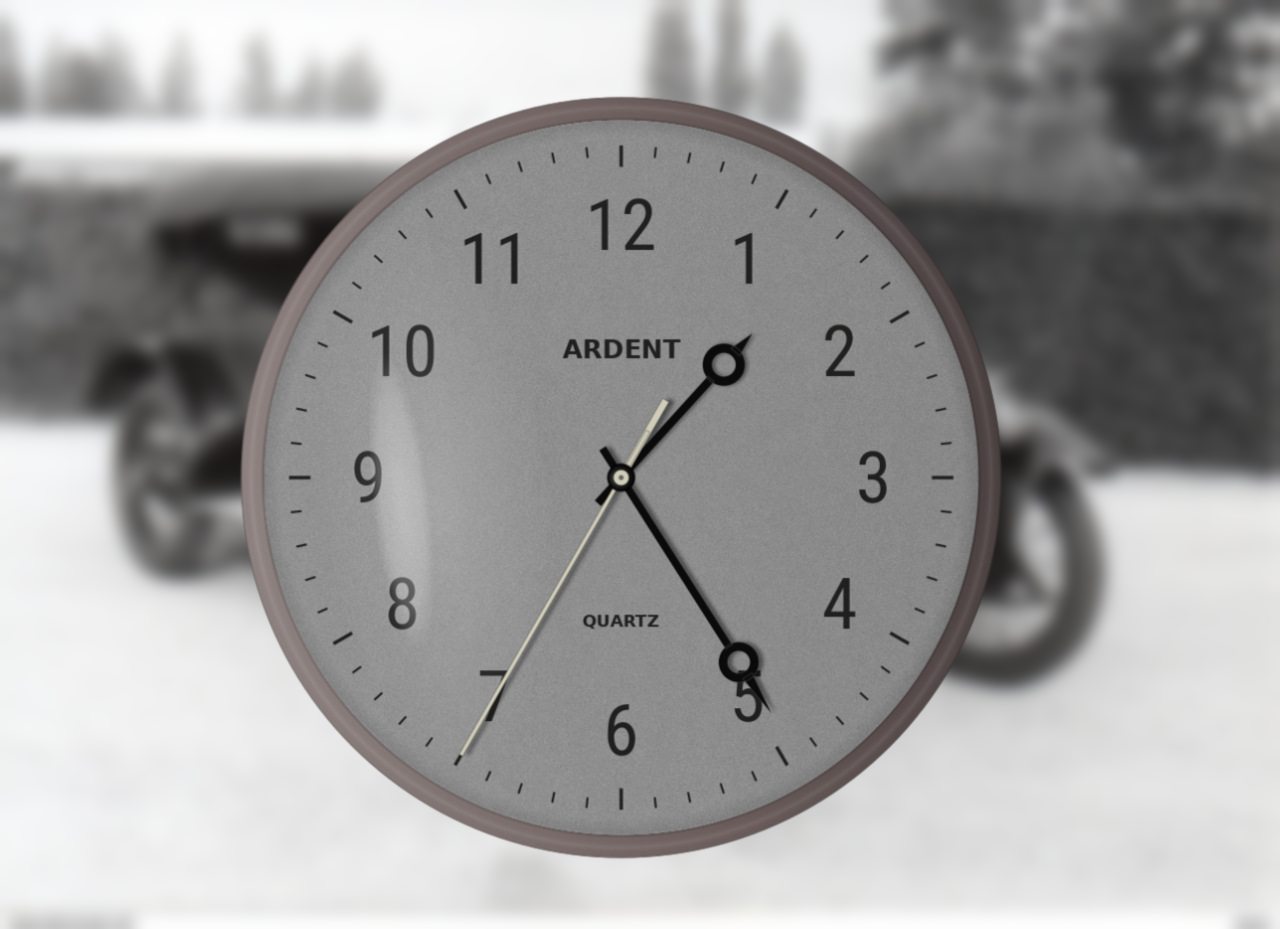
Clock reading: 1h24m35s
